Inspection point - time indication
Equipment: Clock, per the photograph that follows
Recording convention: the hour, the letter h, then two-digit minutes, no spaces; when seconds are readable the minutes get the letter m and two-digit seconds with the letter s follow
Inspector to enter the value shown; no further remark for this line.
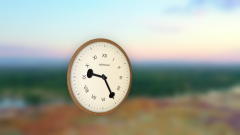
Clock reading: 9h25
